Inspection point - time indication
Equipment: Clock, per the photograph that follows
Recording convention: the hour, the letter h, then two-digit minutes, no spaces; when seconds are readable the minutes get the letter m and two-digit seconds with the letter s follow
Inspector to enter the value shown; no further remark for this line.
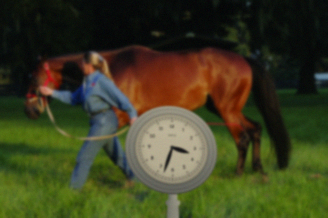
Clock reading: 3h33
